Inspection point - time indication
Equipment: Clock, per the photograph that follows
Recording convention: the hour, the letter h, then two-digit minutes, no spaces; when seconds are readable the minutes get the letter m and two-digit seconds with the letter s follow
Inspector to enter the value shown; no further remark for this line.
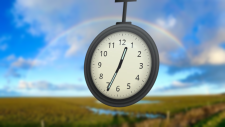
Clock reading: 12h34
